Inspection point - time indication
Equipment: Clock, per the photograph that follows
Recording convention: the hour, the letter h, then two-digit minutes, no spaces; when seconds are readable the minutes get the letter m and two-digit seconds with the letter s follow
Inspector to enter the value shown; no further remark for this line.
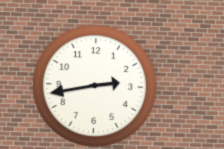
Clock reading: 2h43
